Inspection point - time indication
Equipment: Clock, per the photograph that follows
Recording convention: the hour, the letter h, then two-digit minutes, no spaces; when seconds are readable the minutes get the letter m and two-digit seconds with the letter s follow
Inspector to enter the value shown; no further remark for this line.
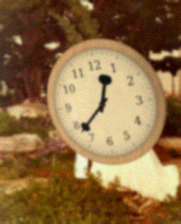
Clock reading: 12h38
